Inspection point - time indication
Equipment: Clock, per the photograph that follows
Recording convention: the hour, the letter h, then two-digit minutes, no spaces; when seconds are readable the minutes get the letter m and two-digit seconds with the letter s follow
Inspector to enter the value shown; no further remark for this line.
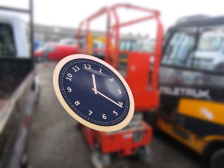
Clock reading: 12h21
